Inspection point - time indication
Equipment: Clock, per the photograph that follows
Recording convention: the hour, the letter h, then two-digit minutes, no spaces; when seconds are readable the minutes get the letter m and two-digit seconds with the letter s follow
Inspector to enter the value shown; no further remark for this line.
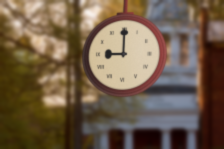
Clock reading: 9h00
